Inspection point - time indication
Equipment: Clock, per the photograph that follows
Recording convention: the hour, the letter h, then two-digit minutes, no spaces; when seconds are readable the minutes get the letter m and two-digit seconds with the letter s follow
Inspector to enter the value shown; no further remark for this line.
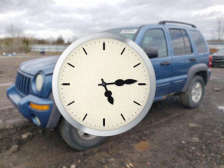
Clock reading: 5h14
